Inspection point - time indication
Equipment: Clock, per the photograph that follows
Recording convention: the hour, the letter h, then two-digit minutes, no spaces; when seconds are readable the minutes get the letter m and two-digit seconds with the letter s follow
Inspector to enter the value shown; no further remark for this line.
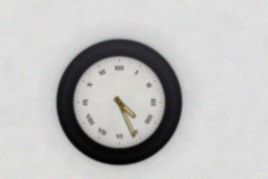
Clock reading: 4h26
